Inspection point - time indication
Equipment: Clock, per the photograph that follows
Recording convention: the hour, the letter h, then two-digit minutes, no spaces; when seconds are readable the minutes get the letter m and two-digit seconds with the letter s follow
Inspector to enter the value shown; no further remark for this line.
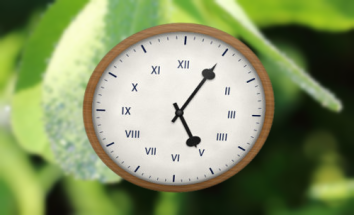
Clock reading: 5h05
